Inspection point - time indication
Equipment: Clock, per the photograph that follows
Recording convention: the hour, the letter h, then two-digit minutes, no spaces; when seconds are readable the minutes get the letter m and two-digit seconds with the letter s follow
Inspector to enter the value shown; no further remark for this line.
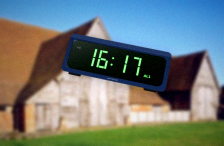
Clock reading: 16h17
